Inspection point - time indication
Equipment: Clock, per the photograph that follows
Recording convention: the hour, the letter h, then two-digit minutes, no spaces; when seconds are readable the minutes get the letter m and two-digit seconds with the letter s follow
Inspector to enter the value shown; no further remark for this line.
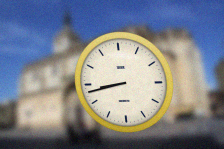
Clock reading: 8h43
